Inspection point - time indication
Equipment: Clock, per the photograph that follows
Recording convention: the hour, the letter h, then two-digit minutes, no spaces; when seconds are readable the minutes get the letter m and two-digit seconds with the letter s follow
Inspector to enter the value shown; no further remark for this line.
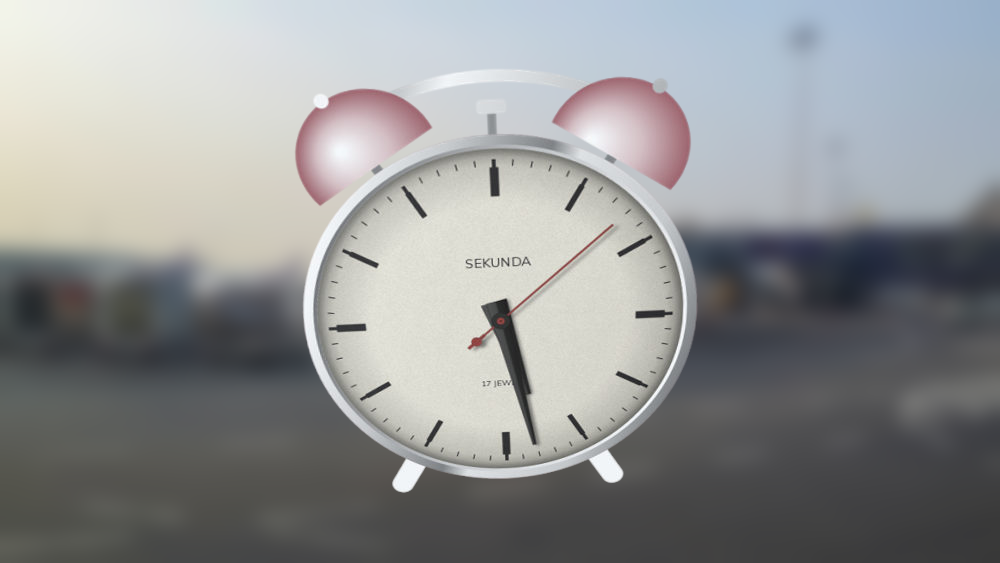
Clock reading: 5h28m08s
